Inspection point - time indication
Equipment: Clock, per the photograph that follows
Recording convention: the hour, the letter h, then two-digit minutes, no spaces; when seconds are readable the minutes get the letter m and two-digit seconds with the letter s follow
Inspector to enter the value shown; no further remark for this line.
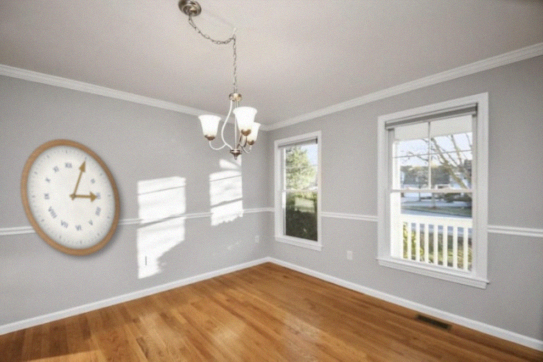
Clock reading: 3h05
